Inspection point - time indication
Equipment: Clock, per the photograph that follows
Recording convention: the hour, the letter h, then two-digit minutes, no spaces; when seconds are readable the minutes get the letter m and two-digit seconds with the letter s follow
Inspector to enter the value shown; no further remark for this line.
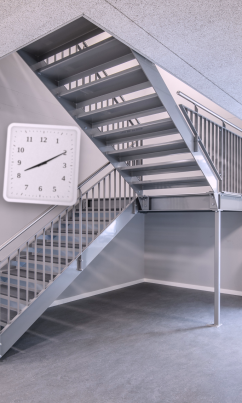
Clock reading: 8h10
